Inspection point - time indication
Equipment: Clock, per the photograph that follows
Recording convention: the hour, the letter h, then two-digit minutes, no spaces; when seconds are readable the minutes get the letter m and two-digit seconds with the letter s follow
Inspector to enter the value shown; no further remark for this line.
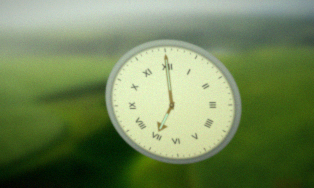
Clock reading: 7h00
